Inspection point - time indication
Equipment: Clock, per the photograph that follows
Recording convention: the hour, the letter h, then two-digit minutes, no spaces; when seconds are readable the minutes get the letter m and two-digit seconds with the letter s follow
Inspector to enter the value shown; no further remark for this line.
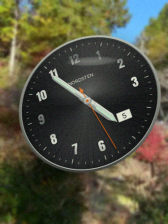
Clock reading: 4h54m28s
